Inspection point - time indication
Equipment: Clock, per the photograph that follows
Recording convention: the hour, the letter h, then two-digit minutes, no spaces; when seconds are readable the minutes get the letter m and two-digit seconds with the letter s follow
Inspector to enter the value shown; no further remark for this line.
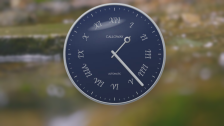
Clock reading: 1h23
